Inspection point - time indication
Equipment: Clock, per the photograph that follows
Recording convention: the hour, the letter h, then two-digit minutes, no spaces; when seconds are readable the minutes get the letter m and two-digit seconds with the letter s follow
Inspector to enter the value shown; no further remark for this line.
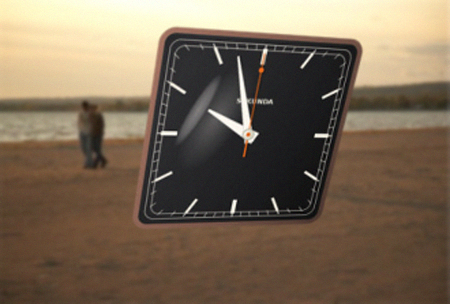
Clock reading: 9h57m00s
